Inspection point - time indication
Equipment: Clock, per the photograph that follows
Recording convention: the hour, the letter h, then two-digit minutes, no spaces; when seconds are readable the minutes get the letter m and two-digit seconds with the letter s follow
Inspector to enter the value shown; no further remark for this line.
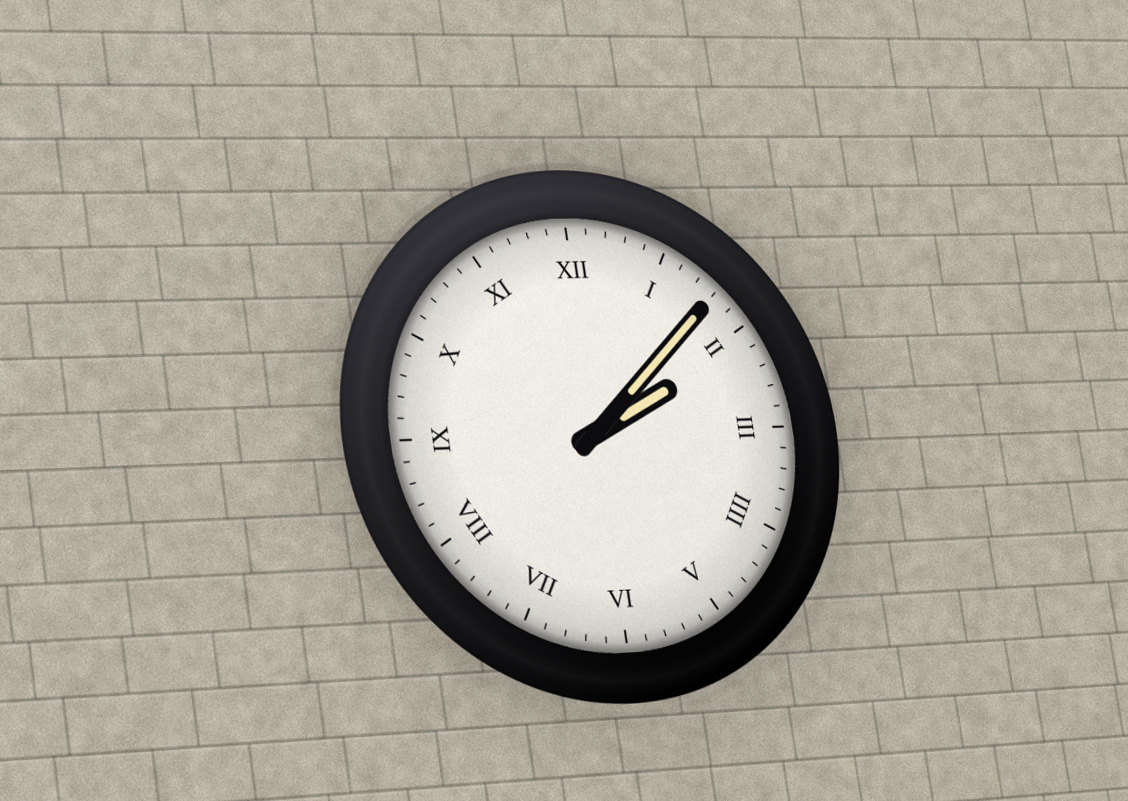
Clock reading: 2h08
